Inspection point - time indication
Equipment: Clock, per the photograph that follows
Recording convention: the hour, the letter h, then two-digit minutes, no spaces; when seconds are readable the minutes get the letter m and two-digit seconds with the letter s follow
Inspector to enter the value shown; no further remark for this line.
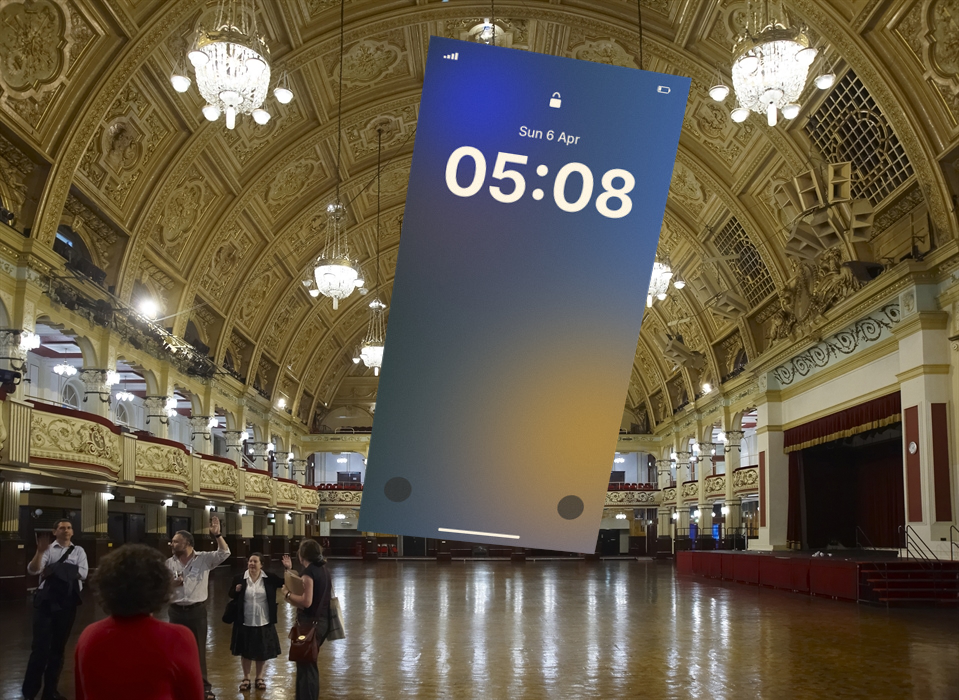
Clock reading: 5h08
